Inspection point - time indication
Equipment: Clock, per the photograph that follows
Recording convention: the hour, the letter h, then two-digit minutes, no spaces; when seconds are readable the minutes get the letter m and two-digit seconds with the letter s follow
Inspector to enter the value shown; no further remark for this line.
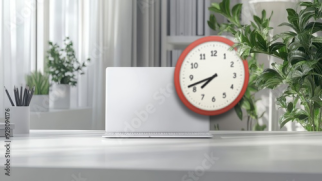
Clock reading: 7h42
